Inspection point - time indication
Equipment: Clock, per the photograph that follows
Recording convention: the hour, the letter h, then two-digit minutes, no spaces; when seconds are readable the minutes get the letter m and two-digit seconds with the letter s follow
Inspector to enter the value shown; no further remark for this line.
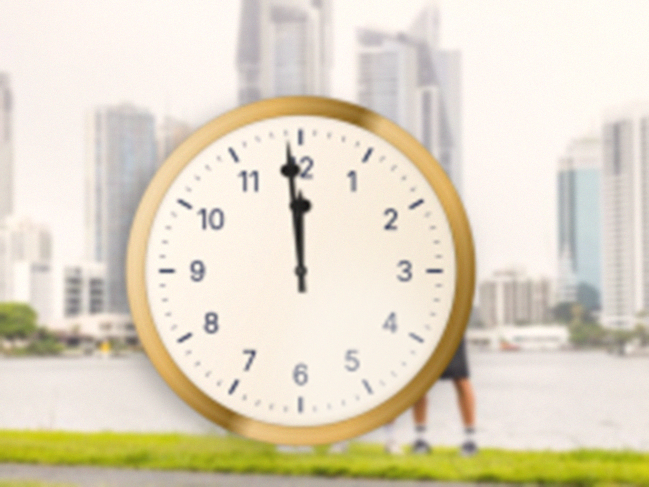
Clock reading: 11h59
